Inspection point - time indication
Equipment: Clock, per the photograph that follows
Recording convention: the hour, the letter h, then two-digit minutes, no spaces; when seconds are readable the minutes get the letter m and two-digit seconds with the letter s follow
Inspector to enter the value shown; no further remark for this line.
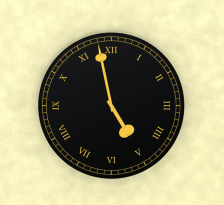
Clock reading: 4h58
